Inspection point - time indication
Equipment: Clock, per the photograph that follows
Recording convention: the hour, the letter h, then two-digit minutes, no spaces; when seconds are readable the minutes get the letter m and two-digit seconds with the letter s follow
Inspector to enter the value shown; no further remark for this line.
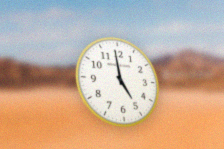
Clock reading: 4h59
